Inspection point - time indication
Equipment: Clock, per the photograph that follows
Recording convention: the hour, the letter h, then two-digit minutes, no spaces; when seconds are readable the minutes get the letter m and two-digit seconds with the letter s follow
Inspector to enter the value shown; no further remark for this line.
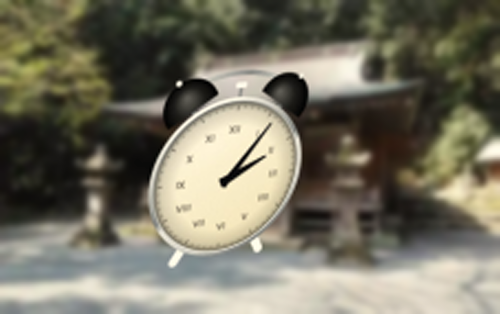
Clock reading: 2h06
